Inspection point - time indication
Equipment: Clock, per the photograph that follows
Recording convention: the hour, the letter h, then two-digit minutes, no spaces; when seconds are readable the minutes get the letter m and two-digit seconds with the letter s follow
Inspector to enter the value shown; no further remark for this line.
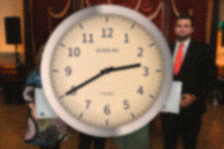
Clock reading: 2h40
